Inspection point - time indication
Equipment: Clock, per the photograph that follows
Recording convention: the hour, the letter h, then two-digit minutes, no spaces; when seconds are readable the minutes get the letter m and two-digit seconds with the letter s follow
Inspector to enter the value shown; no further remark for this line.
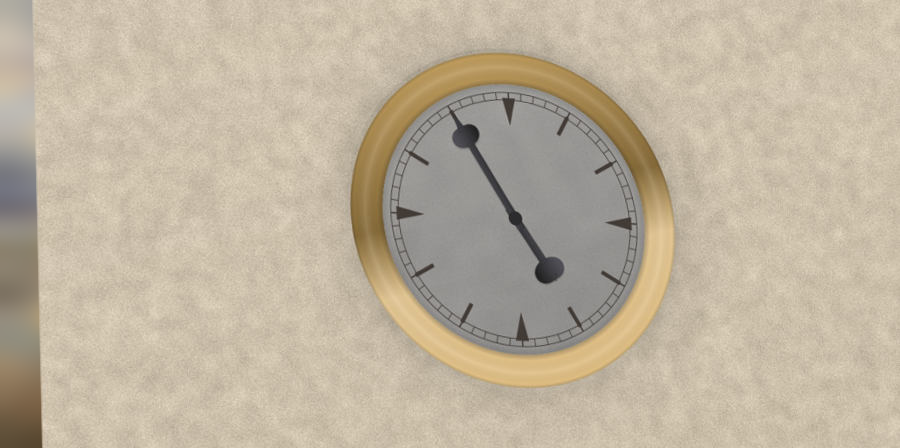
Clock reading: 4h55
